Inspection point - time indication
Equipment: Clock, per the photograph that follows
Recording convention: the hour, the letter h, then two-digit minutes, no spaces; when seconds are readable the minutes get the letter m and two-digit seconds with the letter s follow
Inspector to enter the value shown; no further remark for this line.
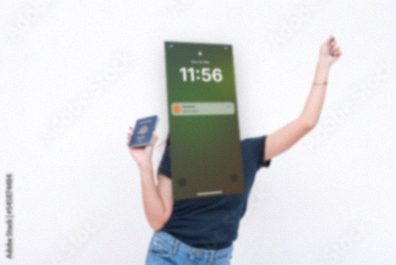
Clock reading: 11h56
